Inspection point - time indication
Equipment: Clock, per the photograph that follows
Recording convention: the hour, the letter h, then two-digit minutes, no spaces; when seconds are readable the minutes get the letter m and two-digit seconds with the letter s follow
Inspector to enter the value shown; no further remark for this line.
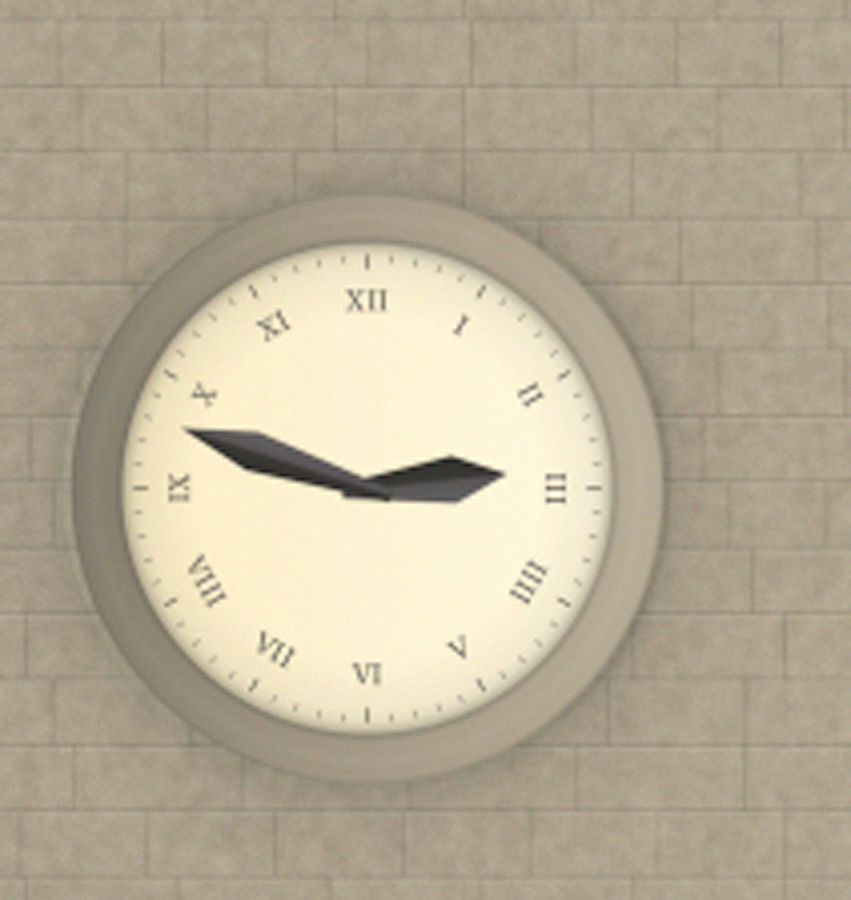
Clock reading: 2h48
